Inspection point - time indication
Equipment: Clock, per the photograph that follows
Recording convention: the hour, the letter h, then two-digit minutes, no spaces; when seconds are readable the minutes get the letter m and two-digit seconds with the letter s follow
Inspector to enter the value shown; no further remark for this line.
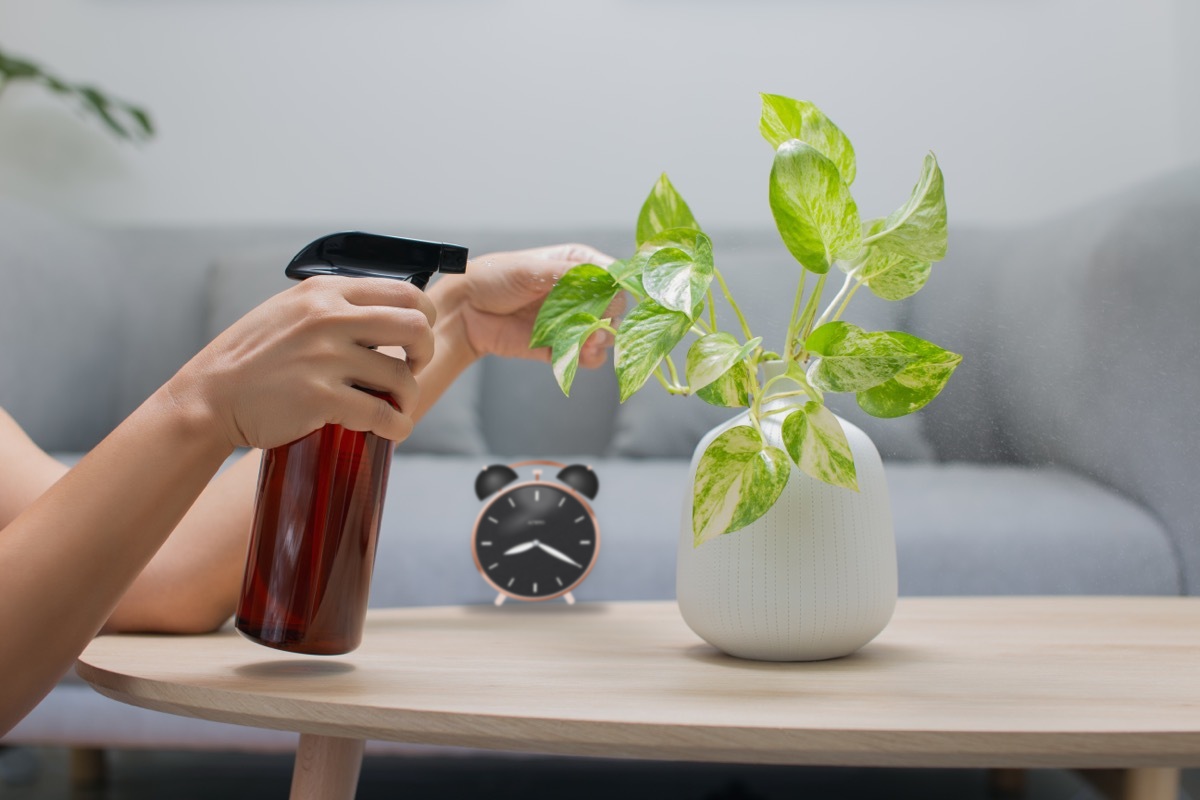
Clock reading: 8h20
